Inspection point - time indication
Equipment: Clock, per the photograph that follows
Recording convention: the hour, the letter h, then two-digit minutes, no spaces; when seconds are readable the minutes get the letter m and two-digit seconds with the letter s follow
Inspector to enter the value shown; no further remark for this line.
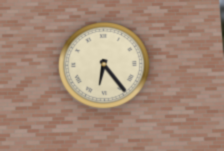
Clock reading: 6h24
